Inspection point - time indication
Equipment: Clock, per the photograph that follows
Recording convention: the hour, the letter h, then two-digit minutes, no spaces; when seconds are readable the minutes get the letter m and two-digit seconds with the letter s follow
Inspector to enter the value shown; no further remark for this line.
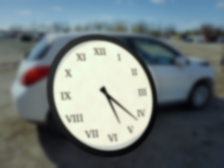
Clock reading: 5h22
